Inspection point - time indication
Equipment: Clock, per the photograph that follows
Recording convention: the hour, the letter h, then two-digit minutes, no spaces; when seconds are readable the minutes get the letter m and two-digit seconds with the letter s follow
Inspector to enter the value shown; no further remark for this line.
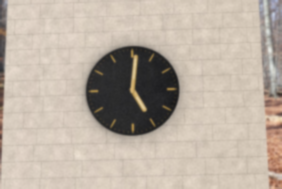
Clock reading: 5h01
